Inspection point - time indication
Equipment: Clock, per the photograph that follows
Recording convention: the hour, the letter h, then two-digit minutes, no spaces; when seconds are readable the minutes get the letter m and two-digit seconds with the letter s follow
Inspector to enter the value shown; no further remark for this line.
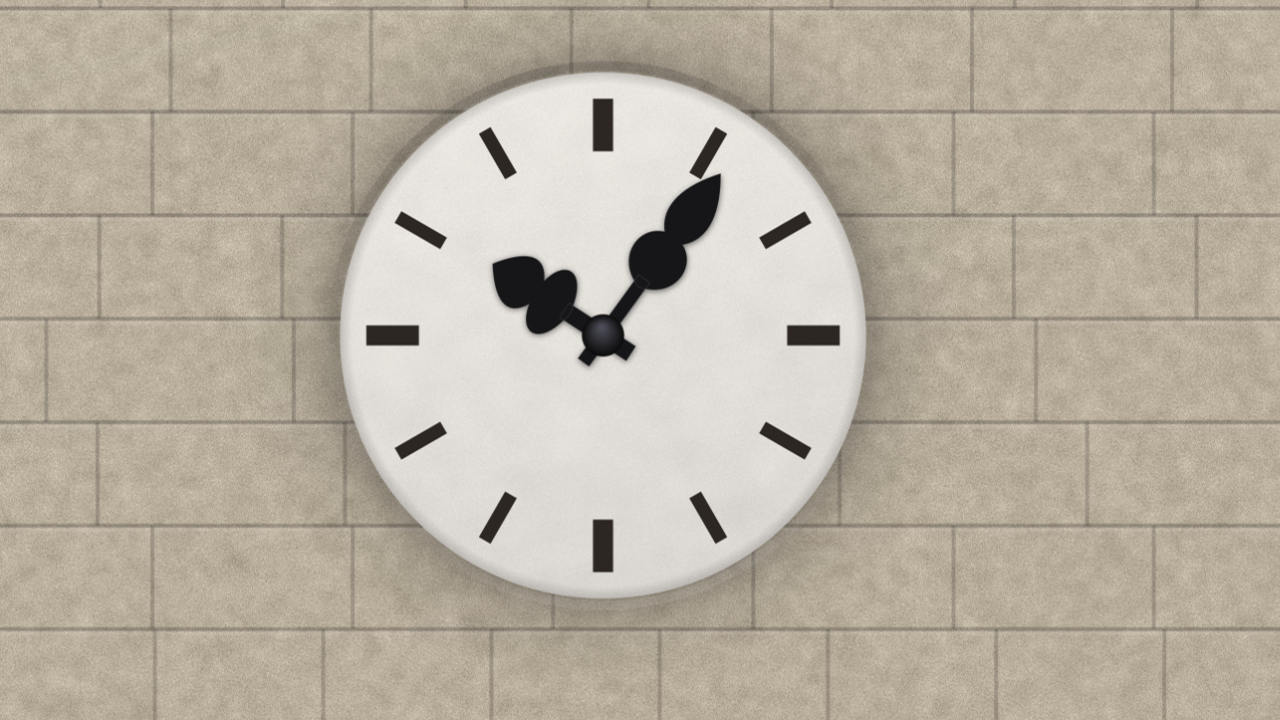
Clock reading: 10h06
